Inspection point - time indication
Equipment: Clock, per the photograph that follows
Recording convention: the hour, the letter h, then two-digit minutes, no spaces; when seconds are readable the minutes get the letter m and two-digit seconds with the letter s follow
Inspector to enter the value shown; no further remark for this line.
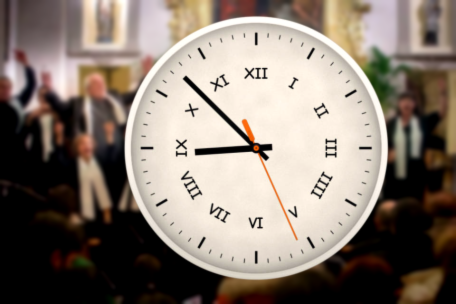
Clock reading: 8h52m26s
